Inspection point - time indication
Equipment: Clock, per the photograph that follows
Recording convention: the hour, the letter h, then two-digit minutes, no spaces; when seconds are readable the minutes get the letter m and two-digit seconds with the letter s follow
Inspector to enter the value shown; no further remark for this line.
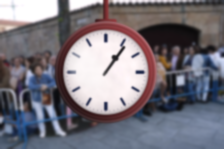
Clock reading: 1h06
